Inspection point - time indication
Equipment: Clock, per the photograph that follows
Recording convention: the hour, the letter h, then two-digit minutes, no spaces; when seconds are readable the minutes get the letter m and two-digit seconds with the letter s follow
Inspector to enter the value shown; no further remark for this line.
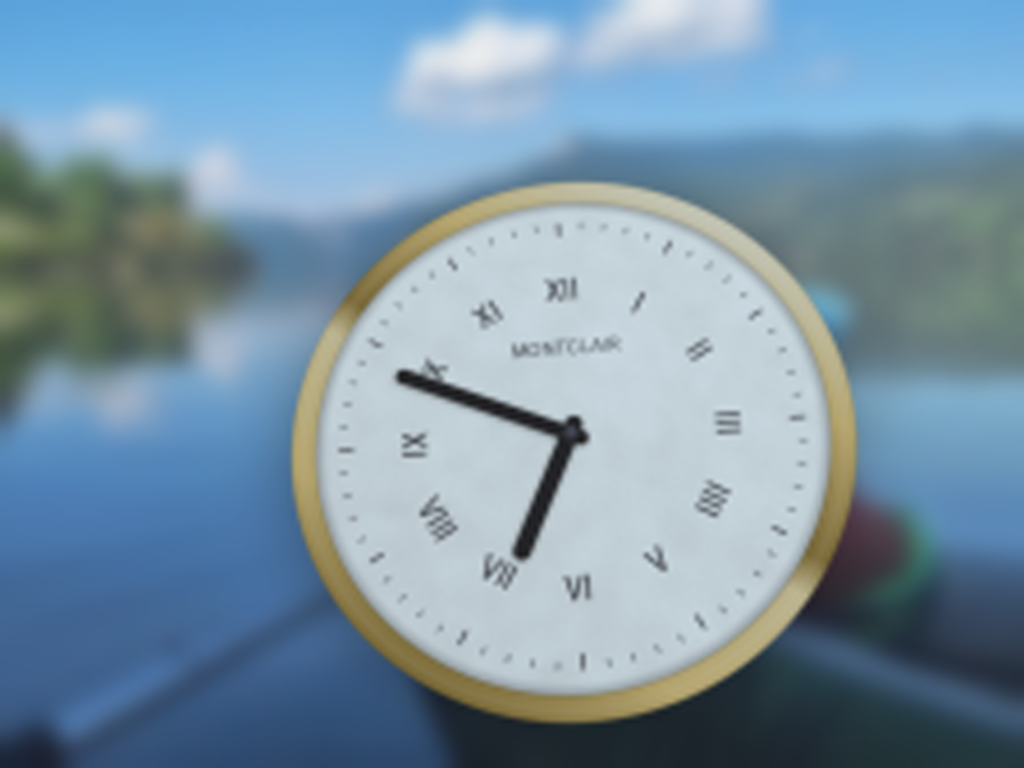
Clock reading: 6h49
